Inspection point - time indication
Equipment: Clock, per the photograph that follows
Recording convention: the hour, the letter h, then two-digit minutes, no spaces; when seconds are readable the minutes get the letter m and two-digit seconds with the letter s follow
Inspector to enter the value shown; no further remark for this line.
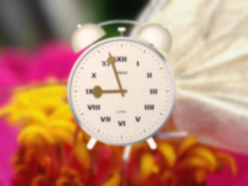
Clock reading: 8h57
